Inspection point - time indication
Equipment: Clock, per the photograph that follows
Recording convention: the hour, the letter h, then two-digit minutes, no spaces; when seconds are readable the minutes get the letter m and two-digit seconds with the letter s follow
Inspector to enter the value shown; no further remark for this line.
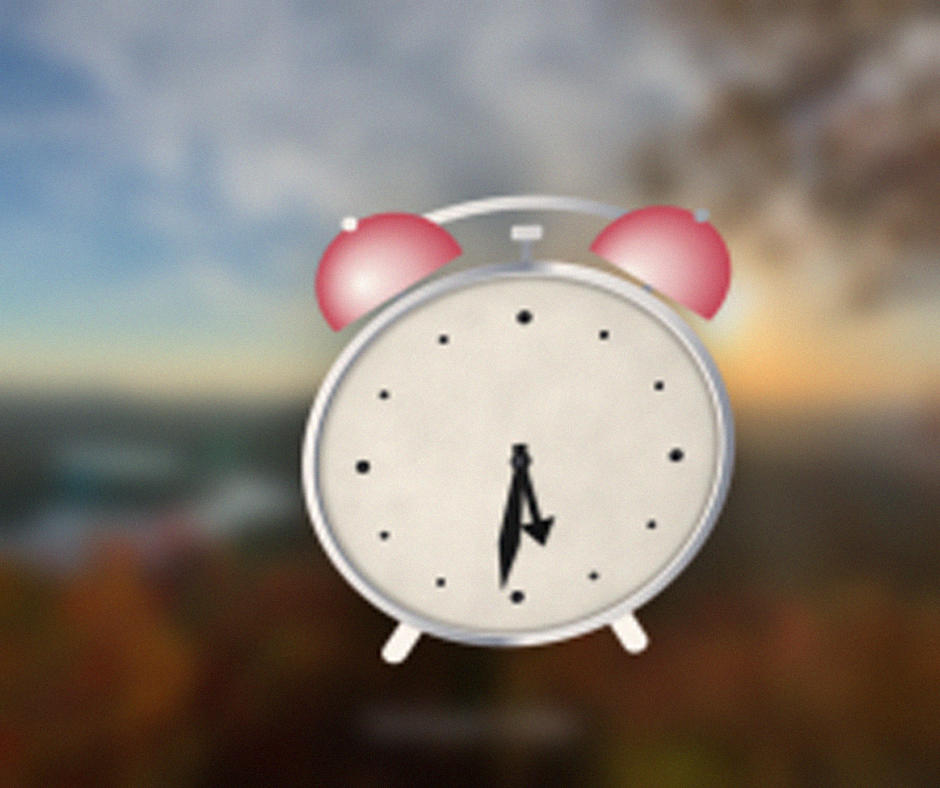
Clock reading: 5h31
